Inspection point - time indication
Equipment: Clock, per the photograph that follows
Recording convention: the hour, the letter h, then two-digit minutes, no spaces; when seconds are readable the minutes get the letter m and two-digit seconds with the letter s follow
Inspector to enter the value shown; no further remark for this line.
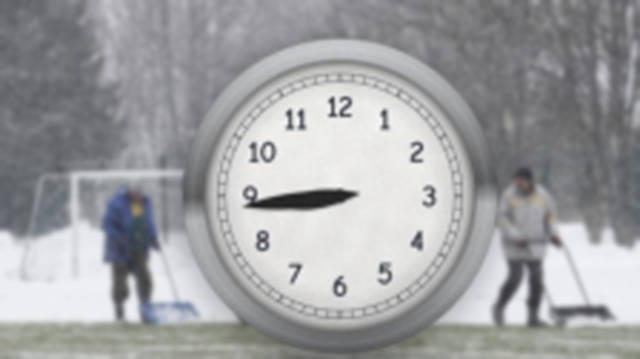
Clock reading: 8h44
